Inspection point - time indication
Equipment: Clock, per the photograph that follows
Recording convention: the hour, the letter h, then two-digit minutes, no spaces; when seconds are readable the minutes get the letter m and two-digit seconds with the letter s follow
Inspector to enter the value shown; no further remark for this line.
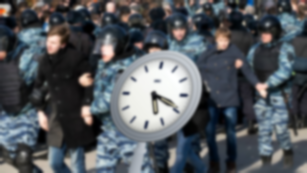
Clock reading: 5h19
